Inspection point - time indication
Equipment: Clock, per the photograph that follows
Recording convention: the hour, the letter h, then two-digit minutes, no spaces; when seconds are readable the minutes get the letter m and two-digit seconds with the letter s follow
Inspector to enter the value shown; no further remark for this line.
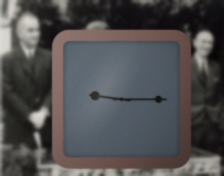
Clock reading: 9h15
